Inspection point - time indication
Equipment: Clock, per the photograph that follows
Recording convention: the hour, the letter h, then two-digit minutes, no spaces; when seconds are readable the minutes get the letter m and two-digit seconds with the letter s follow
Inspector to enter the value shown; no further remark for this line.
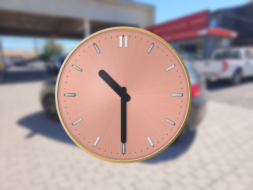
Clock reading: 10h30
